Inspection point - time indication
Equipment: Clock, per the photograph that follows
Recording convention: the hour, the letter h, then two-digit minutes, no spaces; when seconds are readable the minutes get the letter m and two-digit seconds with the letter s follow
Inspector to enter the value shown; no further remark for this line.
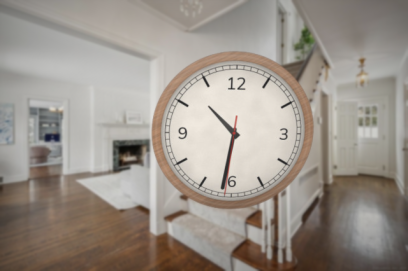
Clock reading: 10h31m31s
